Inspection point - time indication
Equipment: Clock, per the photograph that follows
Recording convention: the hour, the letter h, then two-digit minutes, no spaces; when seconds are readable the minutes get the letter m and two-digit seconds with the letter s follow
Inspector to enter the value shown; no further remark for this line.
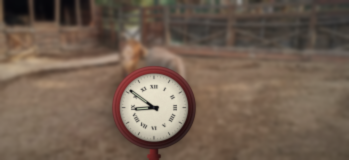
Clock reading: 8h51
